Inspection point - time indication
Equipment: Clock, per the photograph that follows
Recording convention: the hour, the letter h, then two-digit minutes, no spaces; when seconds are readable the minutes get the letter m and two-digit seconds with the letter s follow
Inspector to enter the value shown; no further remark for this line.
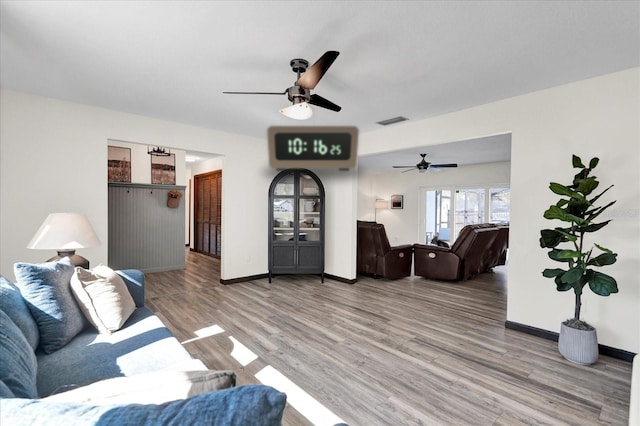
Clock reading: 10h16
